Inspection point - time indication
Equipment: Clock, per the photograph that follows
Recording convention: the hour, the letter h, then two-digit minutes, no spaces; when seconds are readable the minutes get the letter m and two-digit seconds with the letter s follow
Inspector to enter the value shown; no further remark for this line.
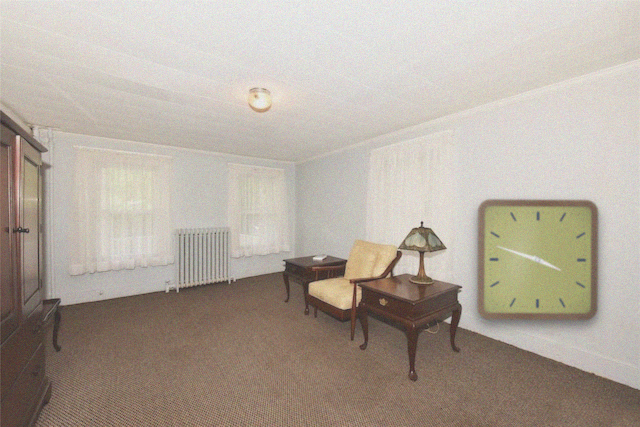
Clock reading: 3h48
